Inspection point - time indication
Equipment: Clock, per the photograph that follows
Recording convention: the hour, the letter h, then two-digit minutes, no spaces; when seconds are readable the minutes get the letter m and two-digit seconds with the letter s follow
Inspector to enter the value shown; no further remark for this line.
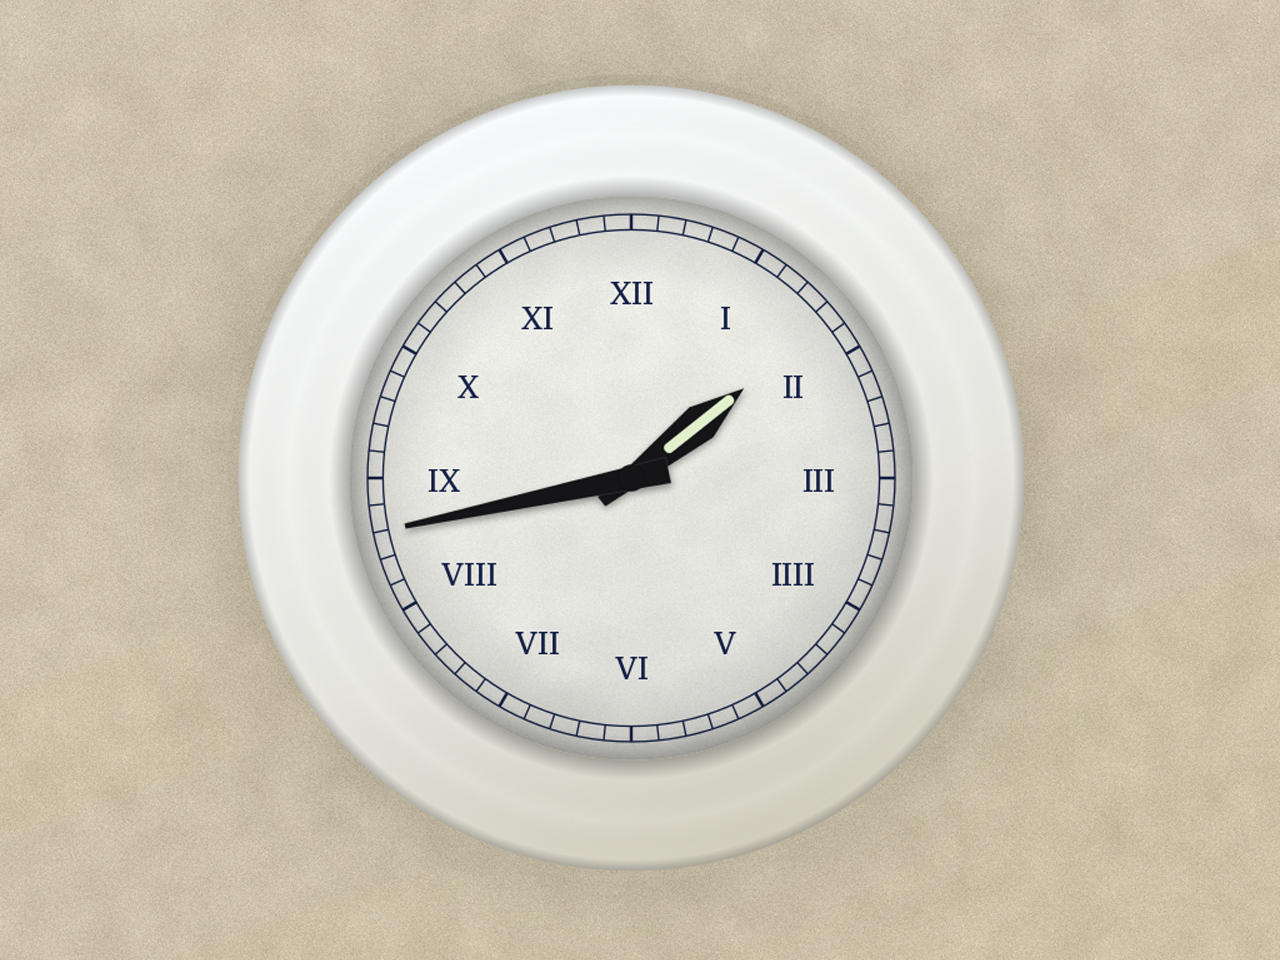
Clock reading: 1h43
